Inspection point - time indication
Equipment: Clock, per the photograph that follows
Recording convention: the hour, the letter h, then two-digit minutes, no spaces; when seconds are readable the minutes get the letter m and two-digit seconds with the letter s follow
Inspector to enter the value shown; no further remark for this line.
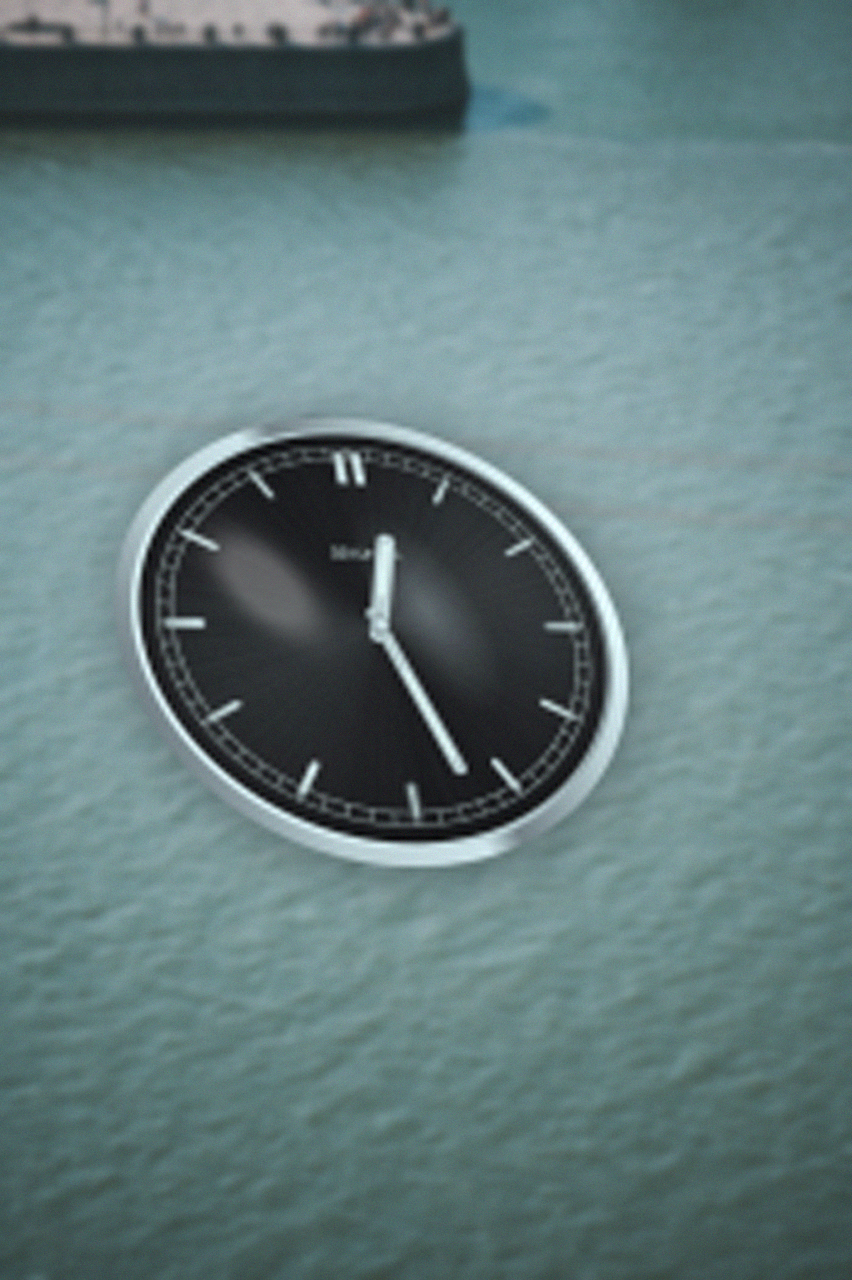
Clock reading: 12h27
